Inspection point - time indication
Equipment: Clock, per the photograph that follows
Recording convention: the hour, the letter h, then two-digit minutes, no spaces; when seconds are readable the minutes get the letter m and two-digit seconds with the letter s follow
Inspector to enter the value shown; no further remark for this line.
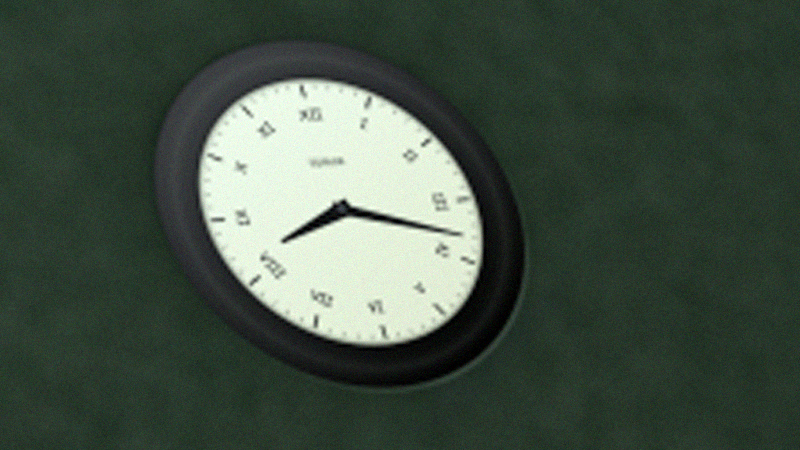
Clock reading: 8h18
